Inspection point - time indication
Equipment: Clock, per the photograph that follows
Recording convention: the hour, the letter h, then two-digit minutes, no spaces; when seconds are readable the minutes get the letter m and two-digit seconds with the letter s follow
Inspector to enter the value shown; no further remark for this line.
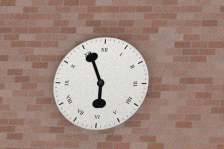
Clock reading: 5h56
